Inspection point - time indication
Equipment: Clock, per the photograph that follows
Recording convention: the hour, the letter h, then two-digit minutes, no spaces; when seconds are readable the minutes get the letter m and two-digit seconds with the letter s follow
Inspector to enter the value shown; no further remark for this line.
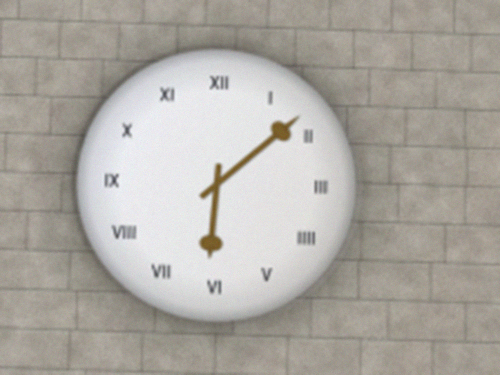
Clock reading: 6h08
